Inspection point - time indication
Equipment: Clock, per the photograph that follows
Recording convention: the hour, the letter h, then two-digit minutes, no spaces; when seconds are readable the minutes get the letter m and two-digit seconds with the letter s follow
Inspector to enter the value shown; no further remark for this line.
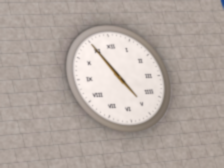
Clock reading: 4h55
